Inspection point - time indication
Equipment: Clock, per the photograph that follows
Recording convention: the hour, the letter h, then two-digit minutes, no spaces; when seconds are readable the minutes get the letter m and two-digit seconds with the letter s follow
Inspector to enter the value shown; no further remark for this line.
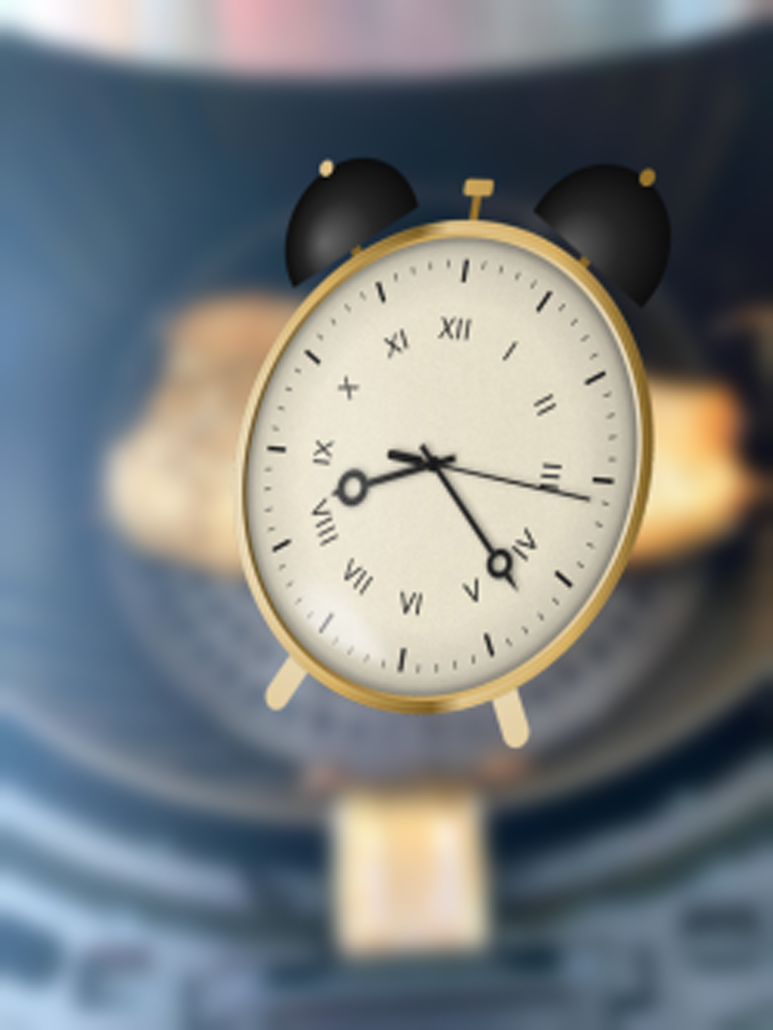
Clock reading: 8h22m16s
